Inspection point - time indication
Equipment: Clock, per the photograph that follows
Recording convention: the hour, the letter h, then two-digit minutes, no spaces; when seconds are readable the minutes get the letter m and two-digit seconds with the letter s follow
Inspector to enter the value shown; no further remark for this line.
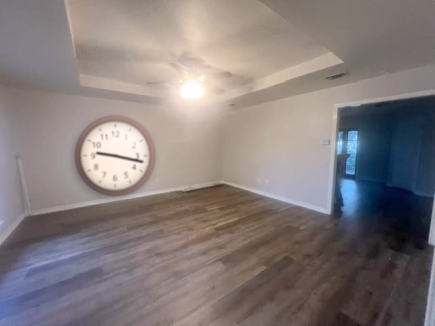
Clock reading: 9h17
